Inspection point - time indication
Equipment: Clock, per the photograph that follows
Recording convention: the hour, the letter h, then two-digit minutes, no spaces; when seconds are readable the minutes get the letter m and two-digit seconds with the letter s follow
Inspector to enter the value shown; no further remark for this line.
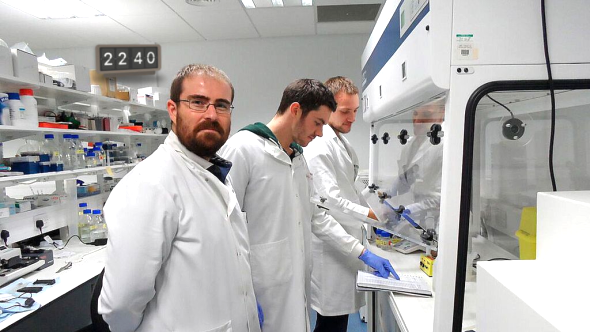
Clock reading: 22h40
